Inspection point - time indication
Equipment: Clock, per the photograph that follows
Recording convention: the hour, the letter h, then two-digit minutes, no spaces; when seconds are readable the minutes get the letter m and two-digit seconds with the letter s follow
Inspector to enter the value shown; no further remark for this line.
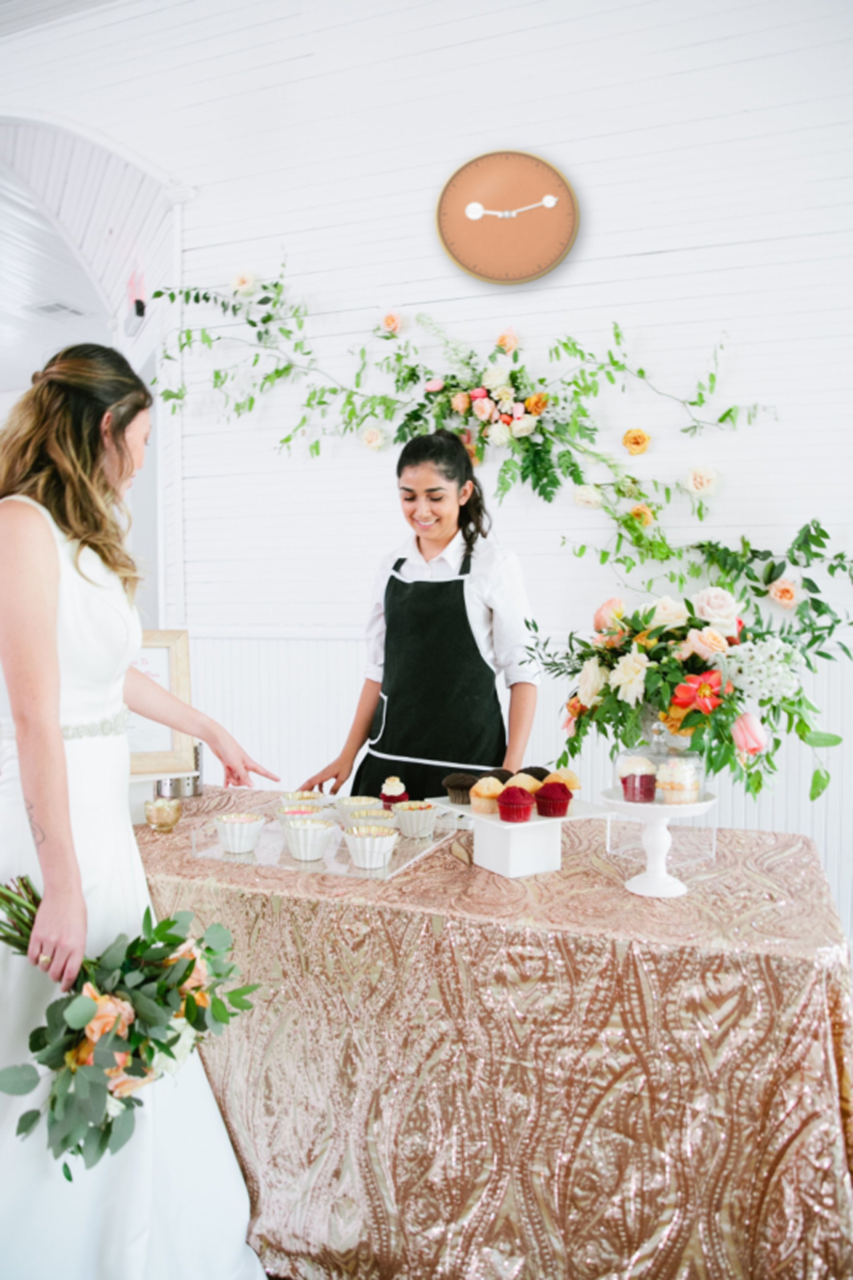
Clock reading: 9h12
